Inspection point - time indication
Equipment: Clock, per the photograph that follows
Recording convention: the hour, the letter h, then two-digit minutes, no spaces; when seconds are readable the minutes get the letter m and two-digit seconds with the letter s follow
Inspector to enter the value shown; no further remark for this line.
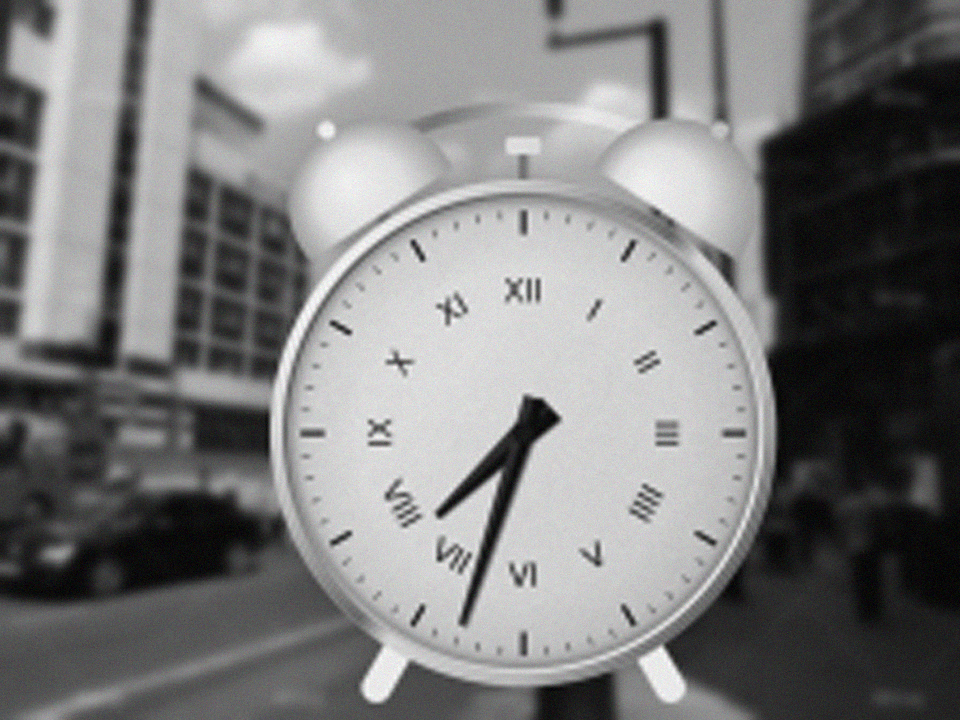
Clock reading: 7h33
